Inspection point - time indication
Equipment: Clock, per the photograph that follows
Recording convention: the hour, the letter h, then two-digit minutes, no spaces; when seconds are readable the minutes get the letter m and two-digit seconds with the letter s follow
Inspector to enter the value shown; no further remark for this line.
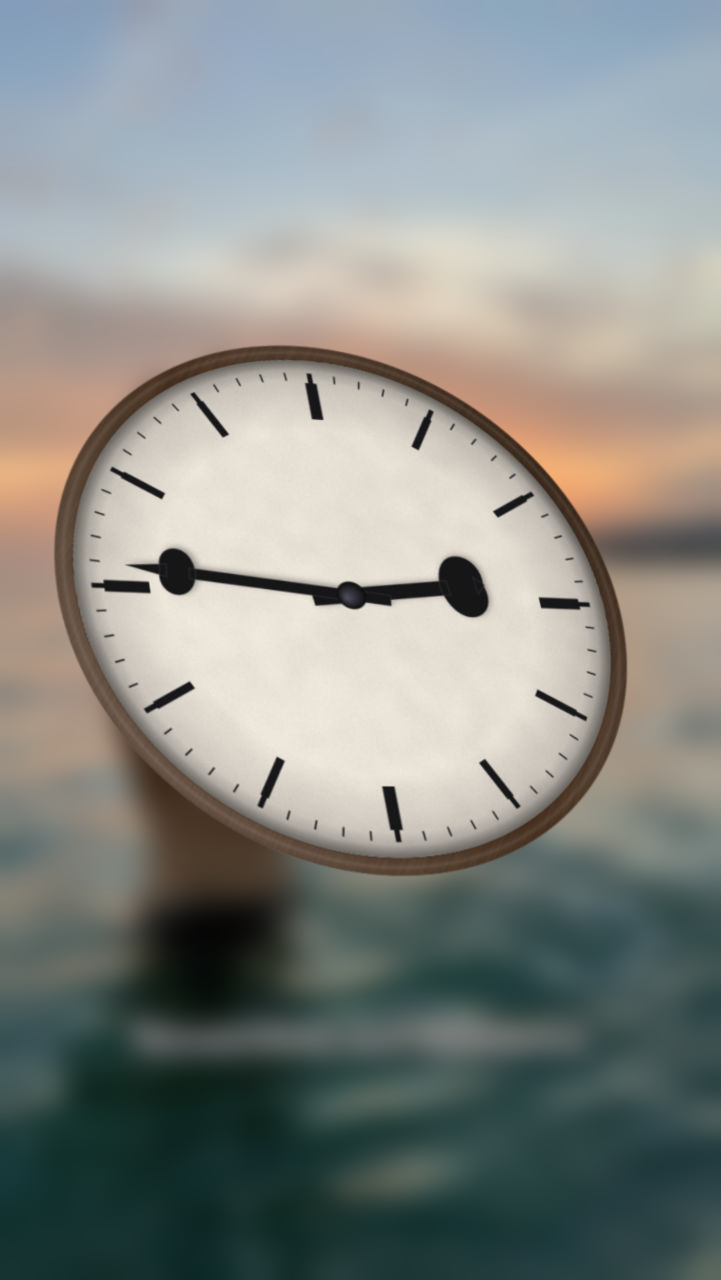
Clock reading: 2h46
